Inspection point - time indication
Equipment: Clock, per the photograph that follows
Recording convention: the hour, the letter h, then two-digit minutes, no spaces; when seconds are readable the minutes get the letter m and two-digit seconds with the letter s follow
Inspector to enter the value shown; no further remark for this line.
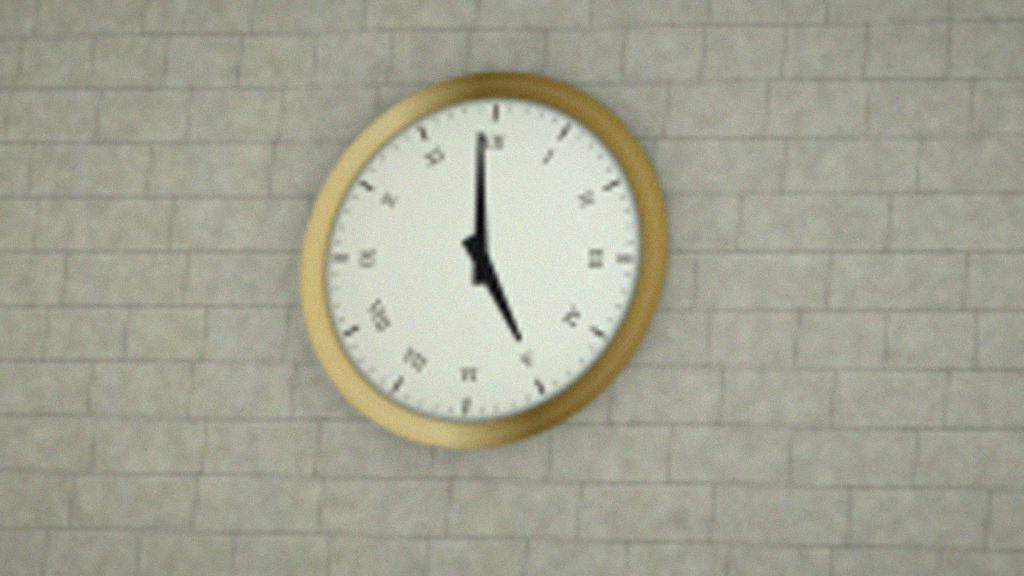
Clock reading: 4h59
